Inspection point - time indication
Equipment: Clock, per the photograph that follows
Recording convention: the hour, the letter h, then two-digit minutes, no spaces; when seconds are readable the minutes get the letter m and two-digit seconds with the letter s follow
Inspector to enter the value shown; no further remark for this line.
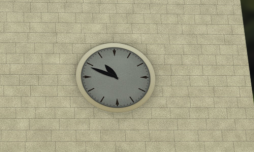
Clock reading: 10h49
